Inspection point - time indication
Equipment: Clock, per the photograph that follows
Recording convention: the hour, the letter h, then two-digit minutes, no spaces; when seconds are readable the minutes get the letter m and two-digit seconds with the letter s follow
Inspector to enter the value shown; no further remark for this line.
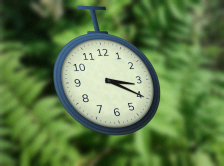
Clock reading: 3h20
